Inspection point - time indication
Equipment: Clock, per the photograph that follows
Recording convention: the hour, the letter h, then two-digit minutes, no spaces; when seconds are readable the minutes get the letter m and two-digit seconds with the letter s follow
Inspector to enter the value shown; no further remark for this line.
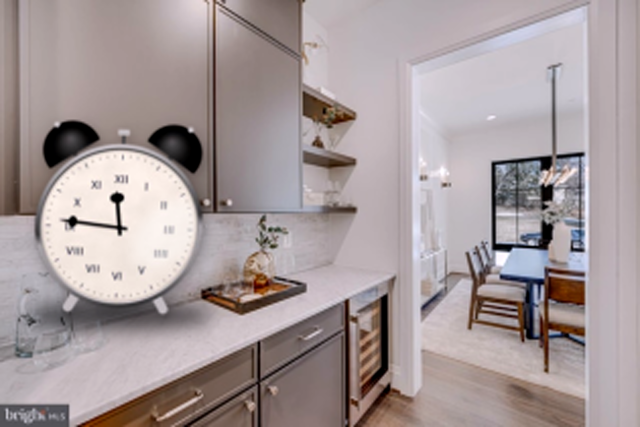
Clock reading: 11h46
